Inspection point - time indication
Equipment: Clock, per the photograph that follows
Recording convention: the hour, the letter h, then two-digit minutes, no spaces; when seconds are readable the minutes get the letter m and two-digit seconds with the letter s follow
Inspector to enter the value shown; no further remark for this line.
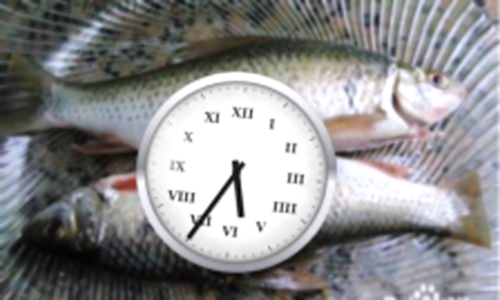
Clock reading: 5h35
